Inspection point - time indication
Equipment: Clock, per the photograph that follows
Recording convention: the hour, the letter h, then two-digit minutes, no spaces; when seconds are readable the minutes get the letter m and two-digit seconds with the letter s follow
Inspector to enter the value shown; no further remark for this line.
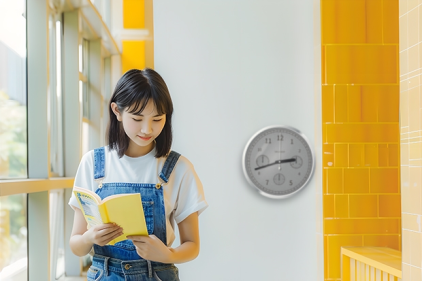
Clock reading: 2h42
